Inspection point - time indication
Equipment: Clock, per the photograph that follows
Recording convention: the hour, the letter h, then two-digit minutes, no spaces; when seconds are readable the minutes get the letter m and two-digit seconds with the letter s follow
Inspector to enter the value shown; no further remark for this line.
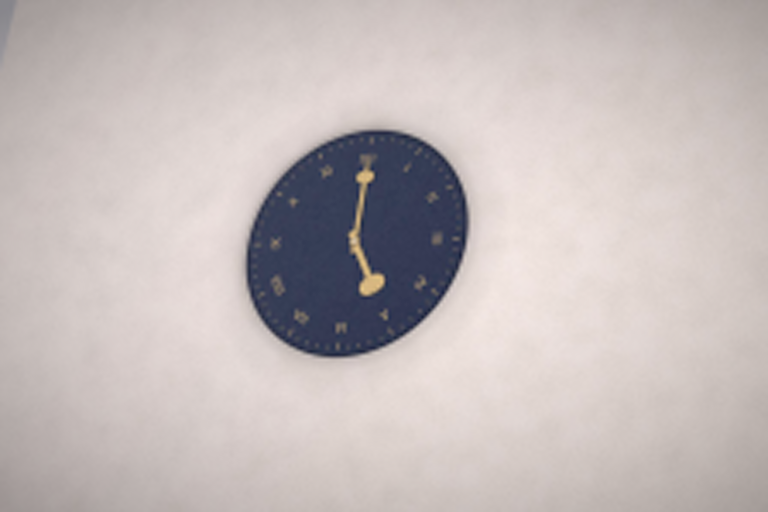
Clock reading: 5h00
